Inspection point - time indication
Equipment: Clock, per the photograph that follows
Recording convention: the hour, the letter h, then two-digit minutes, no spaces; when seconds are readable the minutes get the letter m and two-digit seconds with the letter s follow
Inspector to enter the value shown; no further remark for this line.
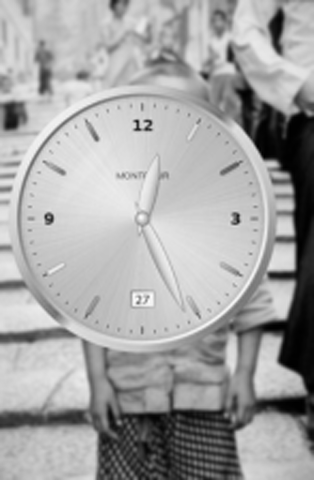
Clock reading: 12h26
